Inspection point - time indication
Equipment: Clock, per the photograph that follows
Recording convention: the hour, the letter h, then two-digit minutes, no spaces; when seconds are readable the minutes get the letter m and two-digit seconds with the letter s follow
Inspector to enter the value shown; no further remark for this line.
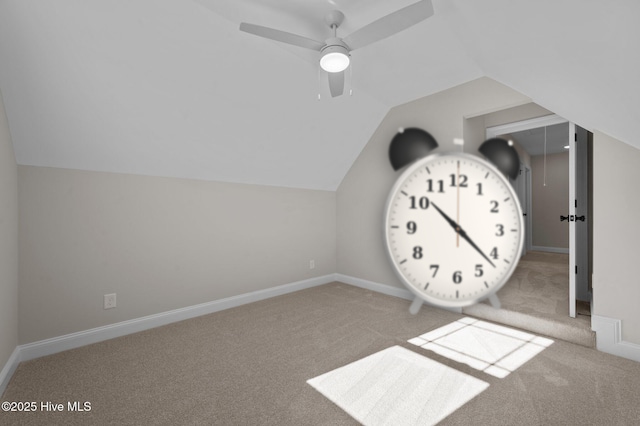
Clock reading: 10h22m00s
